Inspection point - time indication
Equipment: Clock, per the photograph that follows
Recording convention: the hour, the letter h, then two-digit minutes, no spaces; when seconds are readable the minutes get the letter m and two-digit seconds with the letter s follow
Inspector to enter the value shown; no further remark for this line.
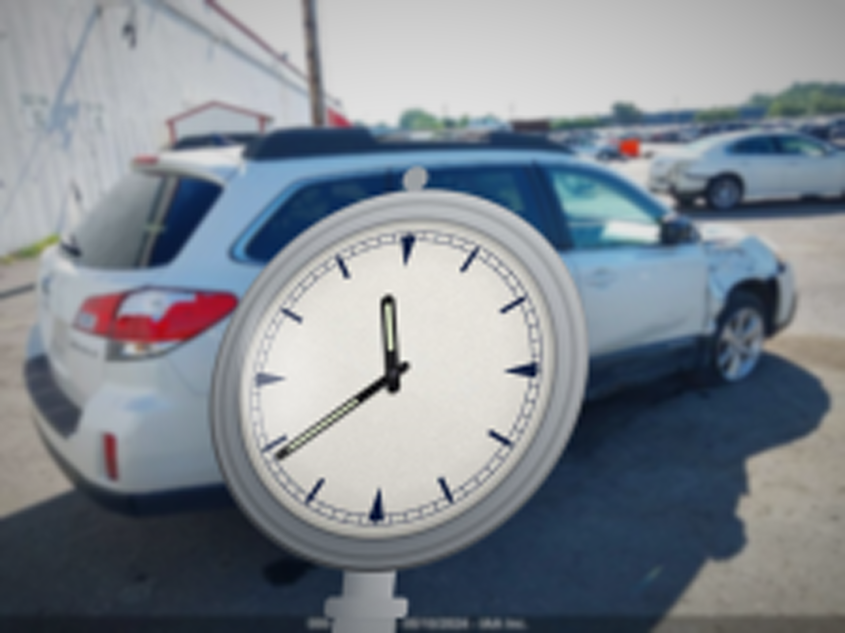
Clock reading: 11h39
